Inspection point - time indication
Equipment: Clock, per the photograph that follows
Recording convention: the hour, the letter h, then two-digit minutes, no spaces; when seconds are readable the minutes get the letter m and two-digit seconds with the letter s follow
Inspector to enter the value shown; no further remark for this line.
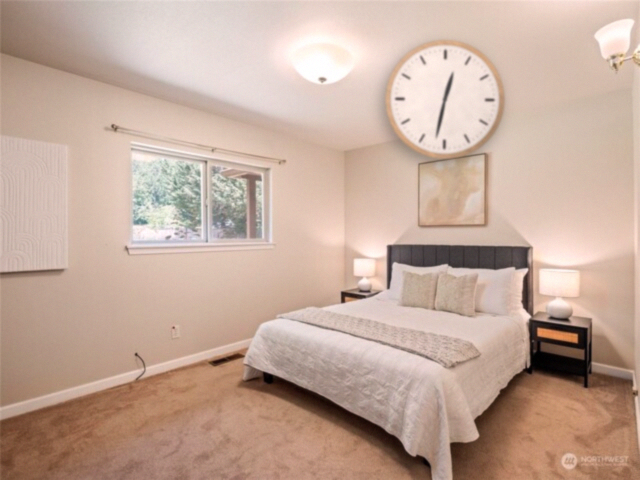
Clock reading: 12h32
